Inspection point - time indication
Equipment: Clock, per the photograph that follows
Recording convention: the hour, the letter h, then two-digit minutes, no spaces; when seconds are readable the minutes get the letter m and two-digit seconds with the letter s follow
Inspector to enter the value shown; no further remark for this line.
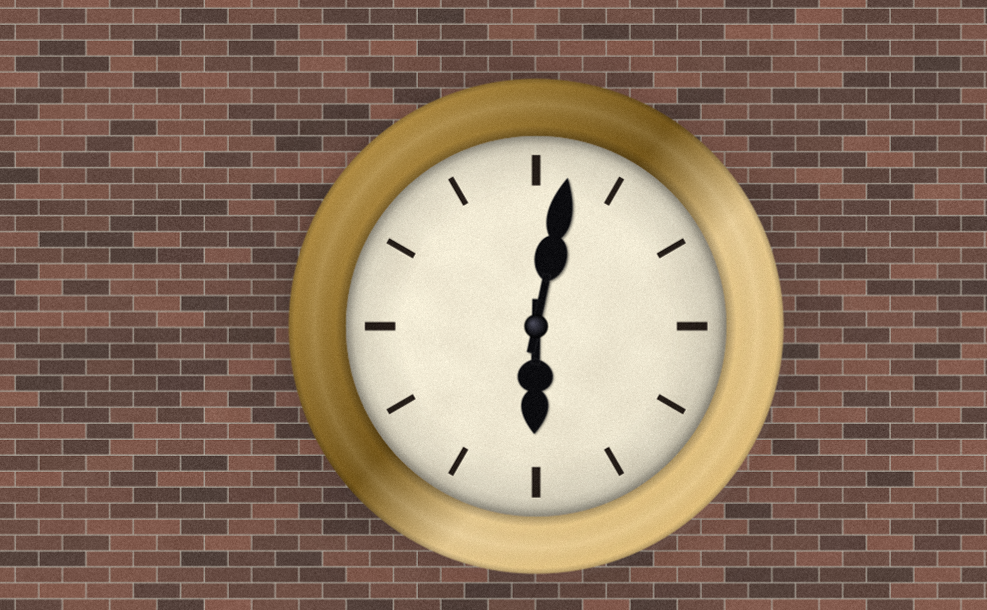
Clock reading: 6h02
